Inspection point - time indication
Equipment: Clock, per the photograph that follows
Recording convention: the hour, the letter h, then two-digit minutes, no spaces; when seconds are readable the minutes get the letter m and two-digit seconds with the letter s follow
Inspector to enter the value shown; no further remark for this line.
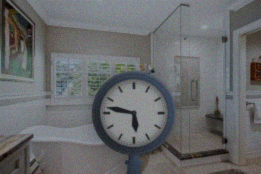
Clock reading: 5h47
